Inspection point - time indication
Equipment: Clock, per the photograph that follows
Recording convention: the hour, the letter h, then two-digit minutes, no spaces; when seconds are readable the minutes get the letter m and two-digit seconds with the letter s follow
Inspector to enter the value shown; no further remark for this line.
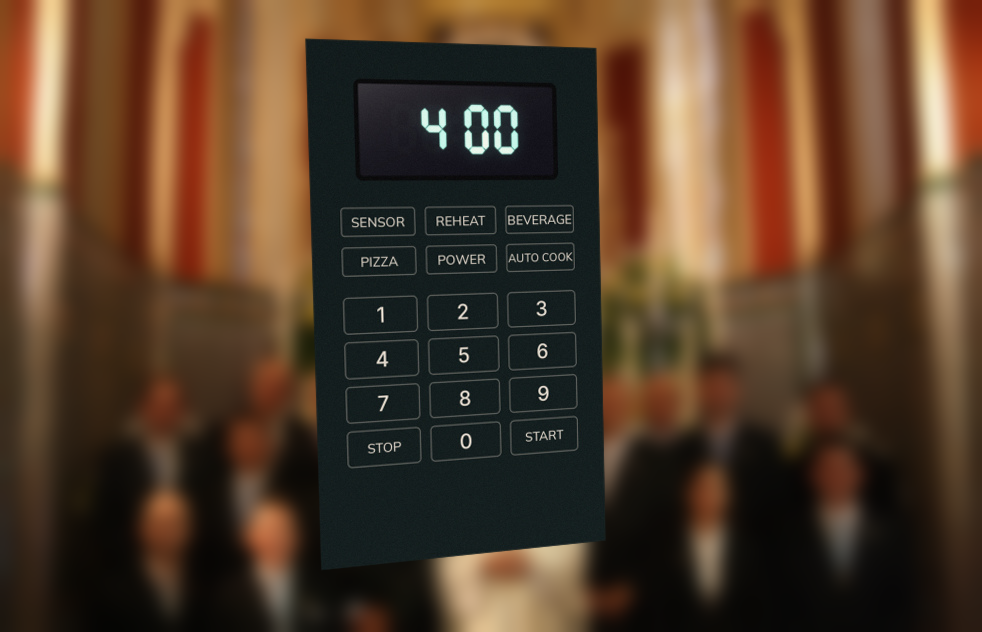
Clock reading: 4h00
